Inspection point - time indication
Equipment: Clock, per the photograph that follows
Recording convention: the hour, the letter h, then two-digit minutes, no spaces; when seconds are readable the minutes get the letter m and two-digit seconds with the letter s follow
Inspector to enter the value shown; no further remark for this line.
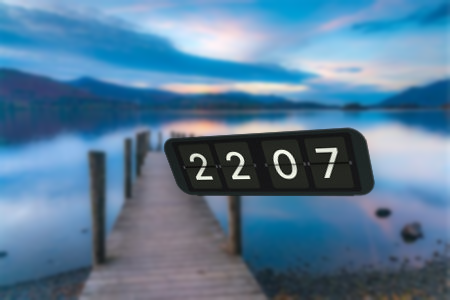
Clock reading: 22h07
